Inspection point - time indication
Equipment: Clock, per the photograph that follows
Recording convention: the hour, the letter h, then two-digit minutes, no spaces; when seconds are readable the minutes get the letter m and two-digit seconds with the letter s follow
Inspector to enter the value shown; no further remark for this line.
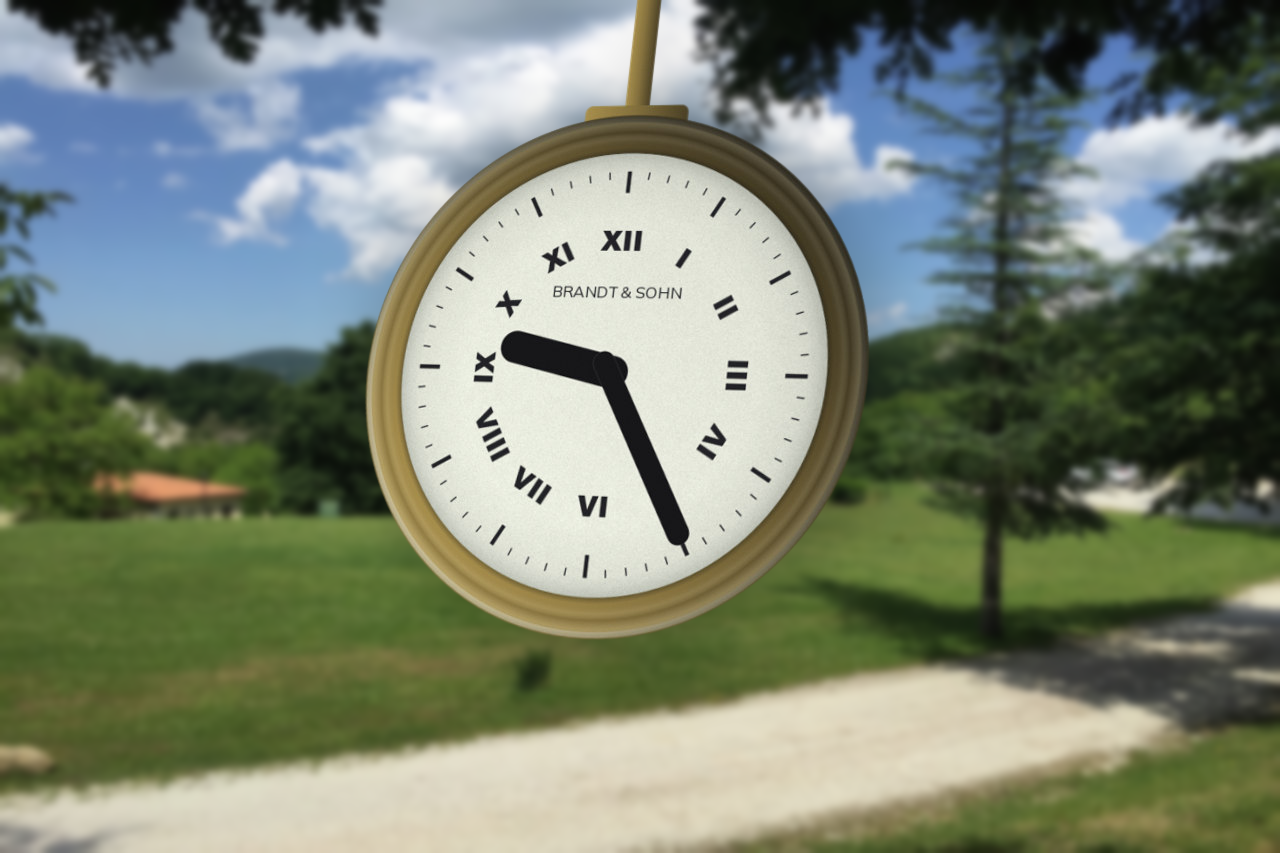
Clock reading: 9h25
